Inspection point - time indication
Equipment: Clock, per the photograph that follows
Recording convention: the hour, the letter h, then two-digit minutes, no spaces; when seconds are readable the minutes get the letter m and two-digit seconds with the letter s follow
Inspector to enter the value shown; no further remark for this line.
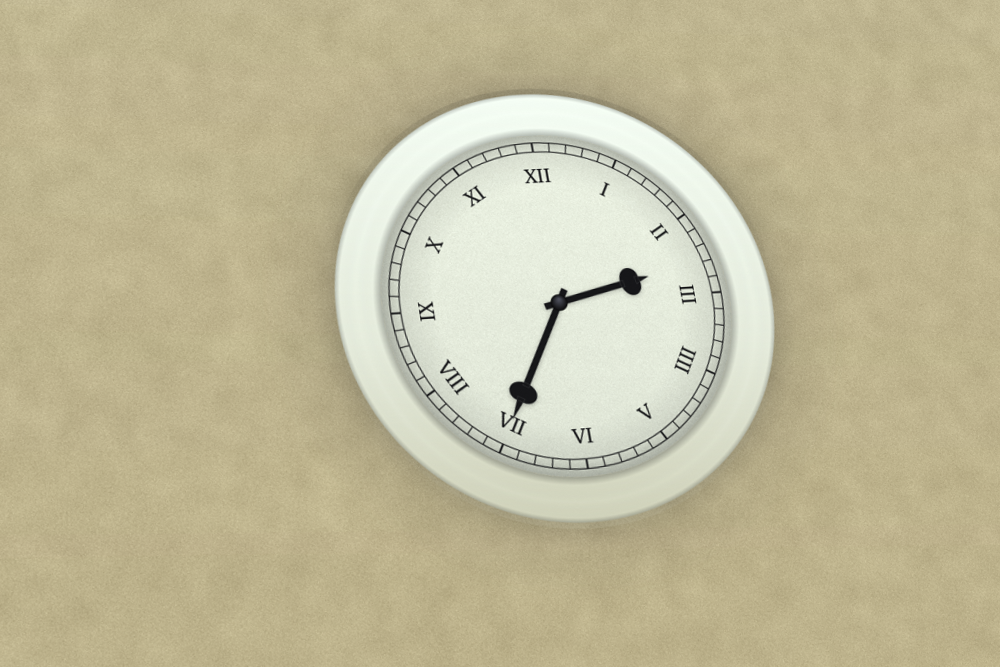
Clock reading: 2h35
